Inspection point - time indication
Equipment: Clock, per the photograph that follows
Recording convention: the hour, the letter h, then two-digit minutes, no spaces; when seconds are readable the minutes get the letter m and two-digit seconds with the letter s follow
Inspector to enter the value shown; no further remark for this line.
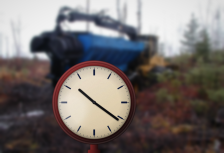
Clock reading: 10h21
